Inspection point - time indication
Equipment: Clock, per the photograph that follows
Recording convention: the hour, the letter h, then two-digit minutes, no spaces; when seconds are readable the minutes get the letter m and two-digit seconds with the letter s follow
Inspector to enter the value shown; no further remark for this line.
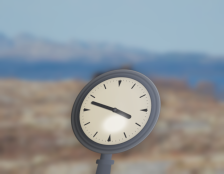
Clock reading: 3h48
